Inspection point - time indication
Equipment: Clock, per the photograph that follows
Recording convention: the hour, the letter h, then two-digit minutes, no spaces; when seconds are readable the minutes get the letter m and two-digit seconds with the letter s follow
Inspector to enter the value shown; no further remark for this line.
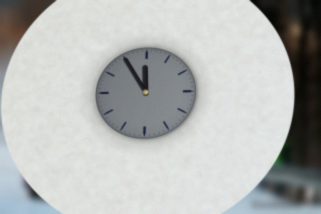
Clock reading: 11h55
